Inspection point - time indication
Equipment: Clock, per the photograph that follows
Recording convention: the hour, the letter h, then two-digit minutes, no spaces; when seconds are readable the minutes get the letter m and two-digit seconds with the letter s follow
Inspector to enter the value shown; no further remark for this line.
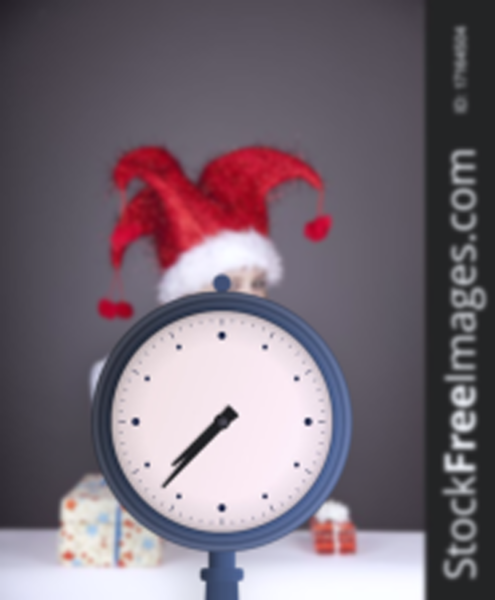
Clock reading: 7h37
